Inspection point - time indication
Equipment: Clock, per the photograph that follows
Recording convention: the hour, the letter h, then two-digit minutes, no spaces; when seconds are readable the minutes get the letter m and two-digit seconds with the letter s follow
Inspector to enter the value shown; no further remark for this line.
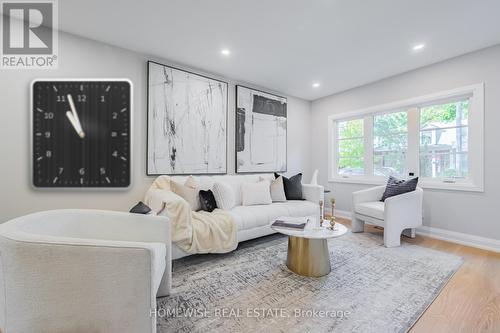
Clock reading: 10h57
